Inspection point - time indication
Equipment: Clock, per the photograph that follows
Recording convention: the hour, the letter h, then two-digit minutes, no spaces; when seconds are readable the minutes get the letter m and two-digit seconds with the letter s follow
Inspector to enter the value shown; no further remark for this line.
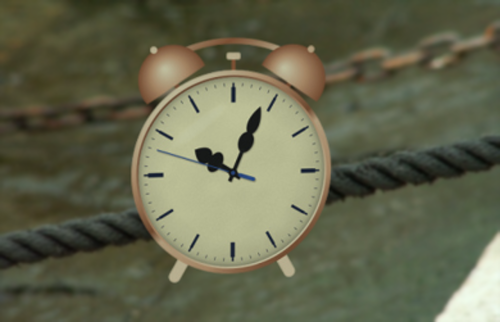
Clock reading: 10h03m48s
